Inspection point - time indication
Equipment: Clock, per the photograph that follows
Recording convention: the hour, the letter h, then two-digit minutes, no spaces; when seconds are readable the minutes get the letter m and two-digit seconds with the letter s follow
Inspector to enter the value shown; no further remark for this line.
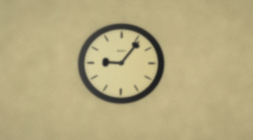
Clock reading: 9h06
